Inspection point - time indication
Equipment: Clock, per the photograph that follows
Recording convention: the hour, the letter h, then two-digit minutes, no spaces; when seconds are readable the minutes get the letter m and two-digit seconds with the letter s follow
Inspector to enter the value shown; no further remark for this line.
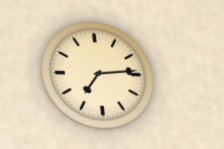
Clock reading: 7h14
